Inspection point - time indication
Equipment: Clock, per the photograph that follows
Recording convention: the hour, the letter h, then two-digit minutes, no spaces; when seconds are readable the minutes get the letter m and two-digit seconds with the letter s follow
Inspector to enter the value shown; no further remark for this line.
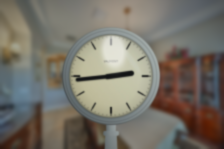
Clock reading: 2h44
